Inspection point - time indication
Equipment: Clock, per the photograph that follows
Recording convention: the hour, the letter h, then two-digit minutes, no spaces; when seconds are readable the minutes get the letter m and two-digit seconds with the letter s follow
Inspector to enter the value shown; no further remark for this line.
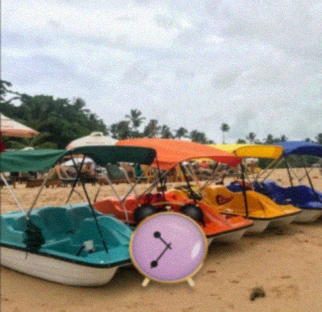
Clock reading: 10h36
